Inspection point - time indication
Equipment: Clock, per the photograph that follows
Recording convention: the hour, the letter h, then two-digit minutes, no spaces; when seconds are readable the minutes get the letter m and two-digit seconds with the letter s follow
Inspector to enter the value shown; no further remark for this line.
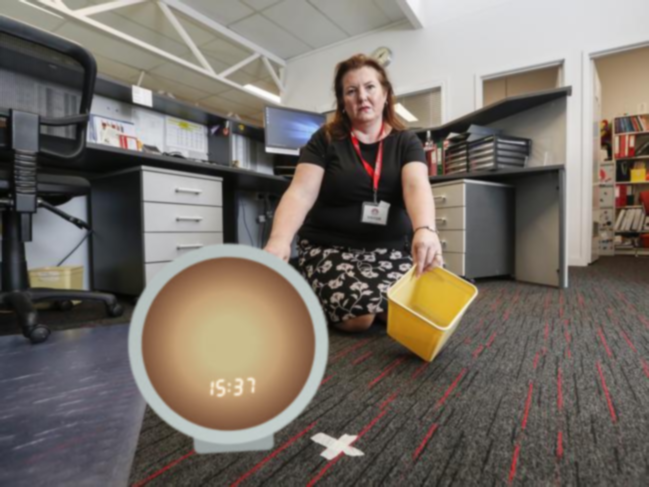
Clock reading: 15h37
